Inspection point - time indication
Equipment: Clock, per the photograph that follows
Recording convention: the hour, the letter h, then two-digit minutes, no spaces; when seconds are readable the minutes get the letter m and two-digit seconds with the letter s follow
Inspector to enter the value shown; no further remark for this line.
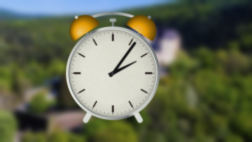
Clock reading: 2h06
